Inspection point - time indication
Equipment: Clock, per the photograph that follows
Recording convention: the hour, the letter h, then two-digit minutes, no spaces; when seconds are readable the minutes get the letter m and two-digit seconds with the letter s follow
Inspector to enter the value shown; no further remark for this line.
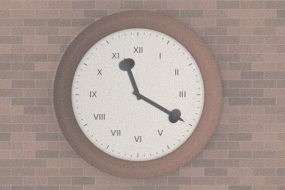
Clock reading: 11h20
